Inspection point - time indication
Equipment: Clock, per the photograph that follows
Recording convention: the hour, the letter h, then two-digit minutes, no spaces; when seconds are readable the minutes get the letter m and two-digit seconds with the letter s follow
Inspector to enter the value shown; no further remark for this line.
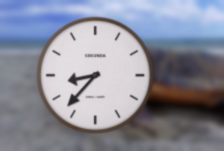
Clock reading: 8h37
